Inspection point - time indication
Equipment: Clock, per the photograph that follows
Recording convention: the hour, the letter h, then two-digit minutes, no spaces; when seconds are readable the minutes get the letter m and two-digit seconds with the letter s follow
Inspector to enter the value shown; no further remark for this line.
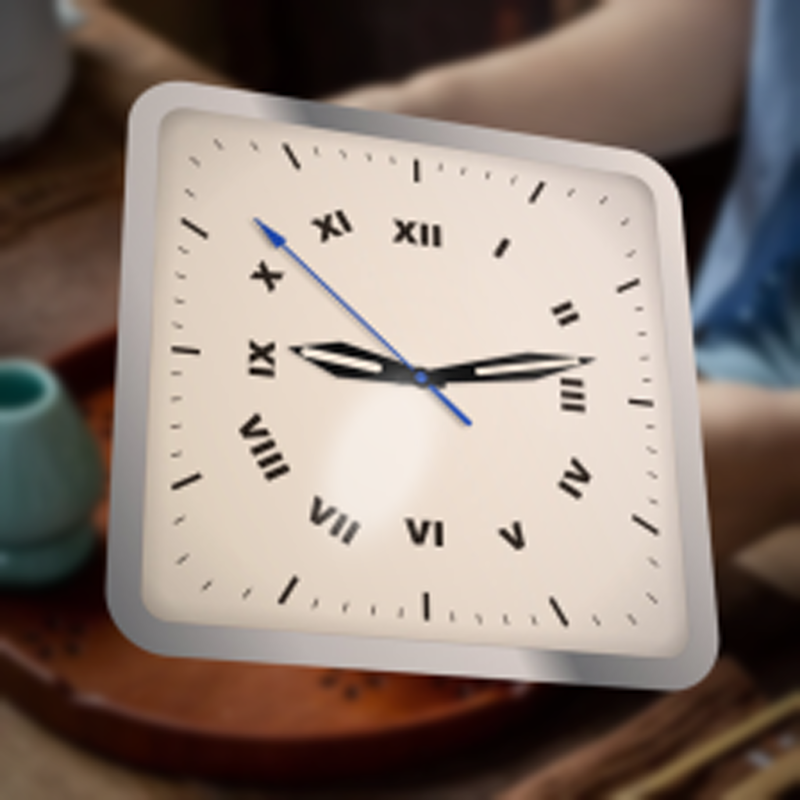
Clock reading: 9h12m52s
